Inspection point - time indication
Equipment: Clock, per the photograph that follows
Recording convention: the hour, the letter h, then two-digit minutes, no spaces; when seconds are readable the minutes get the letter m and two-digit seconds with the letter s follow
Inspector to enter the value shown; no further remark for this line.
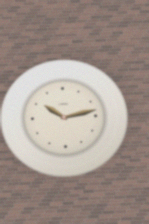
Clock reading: 10h13
